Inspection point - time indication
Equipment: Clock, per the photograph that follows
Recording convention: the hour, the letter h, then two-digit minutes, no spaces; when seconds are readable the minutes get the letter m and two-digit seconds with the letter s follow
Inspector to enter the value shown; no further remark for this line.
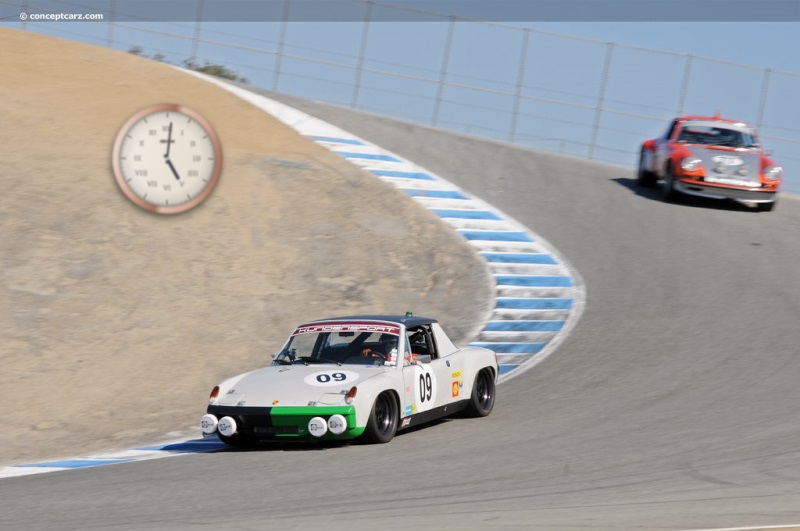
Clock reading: 5h01
